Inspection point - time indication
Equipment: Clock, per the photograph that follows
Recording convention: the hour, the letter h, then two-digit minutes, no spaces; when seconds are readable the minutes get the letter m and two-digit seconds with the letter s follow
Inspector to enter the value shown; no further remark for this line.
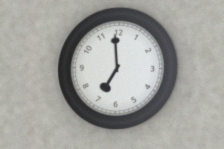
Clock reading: 6h59
